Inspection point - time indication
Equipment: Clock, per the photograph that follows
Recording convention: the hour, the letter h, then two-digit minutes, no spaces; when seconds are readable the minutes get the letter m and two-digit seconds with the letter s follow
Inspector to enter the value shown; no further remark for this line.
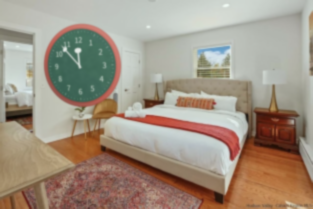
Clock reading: 11h53
